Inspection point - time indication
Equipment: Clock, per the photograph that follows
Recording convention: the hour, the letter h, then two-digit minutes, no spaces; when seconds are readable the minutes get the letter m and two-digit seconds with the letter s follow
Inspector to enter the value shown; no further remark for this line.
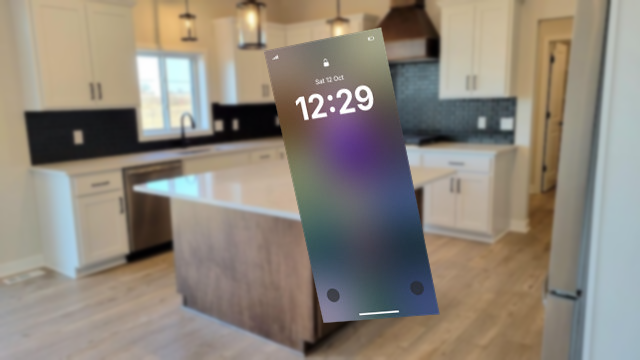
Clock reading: 12h29
